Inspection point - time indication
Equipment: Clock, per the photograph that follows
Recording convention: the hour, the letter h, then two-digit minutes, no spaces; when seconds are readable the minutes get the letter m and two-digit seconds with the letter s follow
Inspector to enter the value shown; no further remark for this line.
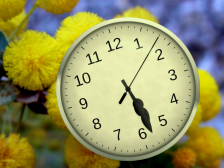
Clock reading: 5h28m08s
